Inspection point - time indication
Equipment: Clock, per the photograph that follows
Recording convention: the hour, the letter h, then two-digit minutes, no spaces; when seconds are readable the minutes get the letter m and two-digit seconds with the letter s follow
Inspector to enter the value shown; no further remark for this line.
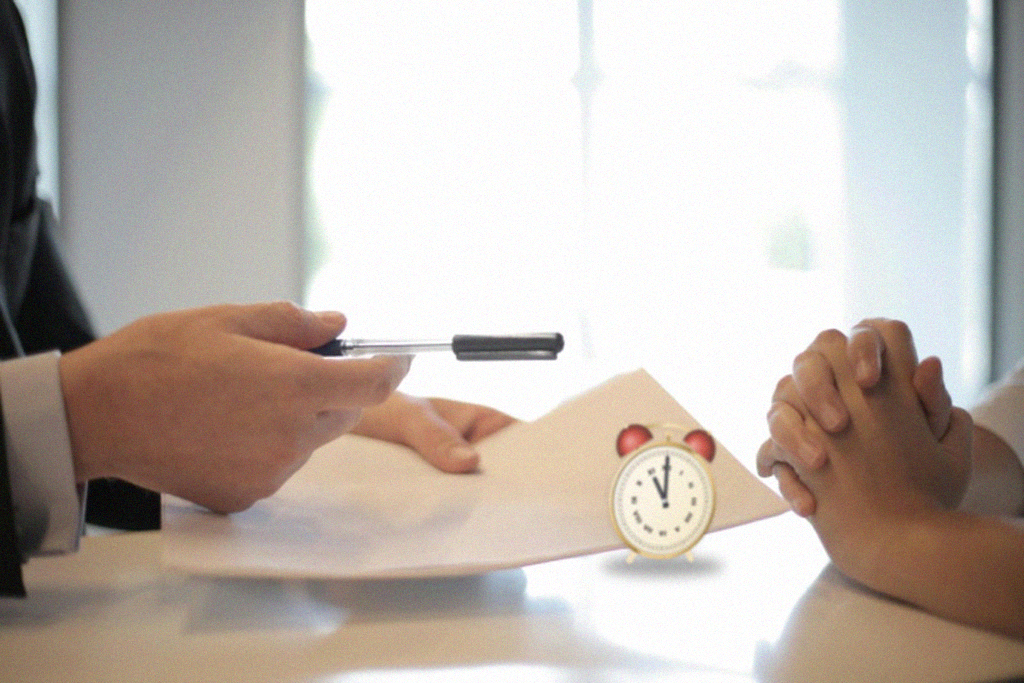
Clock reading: 11h00
